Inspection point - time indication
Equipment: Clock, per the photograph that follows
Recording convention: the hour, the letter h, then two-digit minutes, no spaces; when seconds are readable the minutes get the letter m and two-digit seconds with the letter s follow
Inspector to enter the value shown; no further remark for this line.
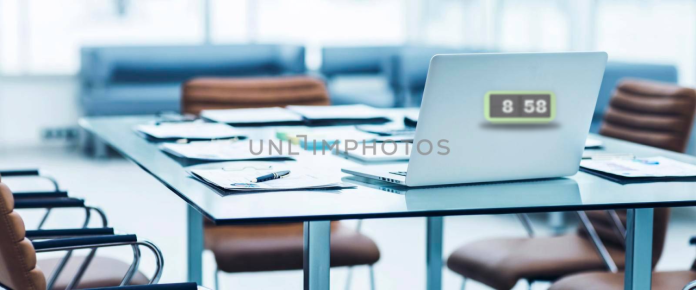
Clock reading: 8h58
